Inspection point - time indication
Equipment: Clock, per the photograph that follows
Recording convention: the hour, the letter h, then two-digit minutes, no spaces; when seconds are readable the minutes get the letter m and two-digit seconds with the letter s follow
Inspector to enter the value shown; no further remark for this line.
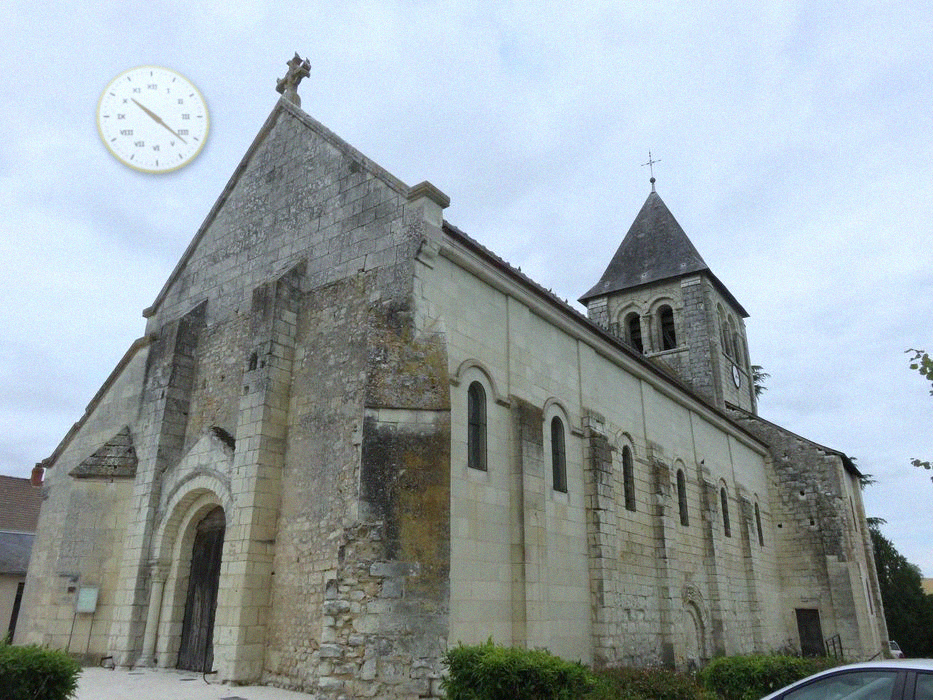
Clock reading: 10h22
